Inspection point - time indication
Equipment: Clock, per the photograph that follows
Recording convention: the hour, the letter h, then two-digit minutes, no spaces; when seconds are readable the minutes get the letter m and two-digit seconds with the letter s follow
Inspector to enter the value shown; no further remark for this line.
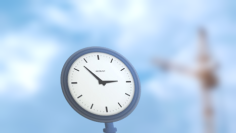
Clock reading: 2h53
